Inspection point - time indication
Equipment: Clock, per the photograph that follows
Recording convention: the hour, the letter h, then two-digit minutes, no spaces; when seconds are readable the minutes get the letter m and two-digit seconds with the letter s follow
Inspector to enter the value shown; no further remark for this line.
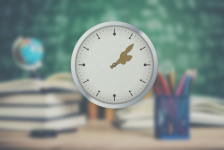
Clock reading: 2h07
